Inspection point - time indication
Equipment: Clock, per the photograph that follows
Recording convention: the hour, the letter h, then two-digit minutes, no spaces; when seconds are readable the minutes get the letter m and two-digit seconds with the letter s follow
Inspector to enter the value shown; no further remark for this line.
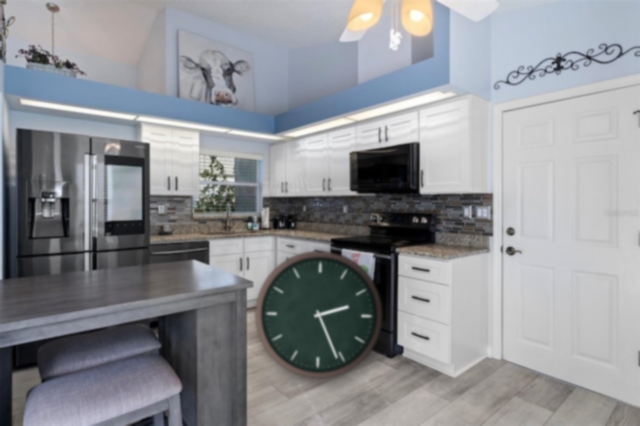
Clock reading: 2h26
